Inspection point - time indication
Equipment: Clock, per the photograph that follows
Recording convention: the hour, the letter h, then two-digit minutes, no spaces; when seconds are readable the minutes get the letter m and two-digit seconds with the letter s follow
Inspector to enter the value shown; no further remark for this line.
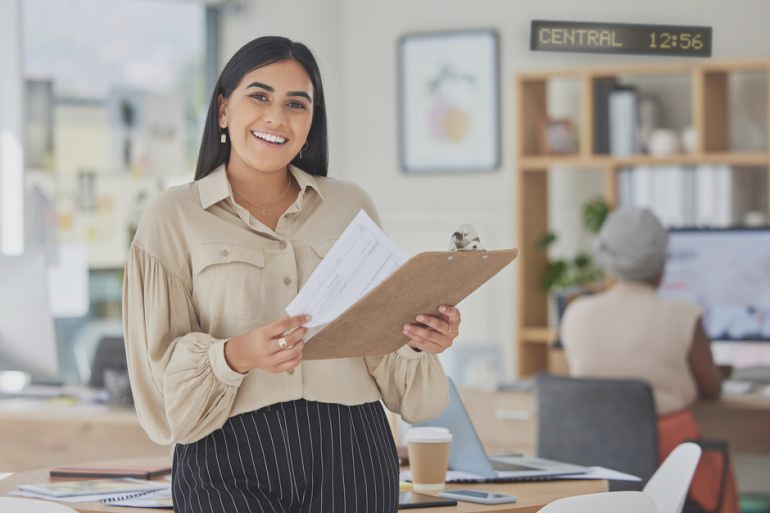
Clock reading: 12h56
